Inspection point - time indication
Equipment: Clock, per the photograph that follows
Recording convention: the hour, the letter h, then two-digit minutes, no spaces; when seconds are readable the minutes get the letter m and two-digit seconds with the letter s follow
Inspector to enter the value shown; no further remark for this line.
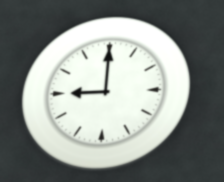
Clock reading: 9h00
